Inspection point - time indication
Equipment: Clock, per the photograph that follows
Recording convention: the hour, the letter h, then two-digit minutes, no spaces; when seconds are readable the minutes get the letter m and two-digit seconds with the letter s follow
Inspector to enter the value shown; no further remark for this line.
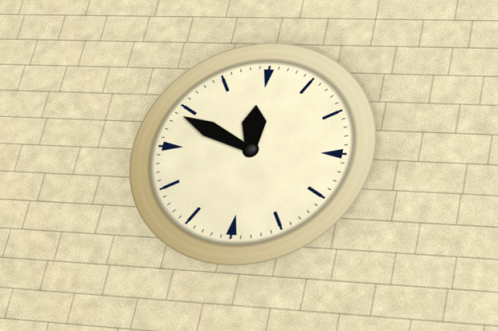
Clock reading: 11h49
